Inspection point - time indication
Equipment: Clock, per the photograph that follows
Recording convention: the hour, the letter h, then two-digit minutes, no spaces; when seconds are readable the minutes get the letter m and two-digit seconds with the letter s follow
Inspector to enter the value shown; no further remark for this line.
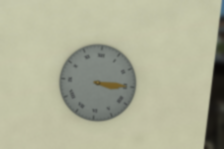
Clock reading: 3h15
